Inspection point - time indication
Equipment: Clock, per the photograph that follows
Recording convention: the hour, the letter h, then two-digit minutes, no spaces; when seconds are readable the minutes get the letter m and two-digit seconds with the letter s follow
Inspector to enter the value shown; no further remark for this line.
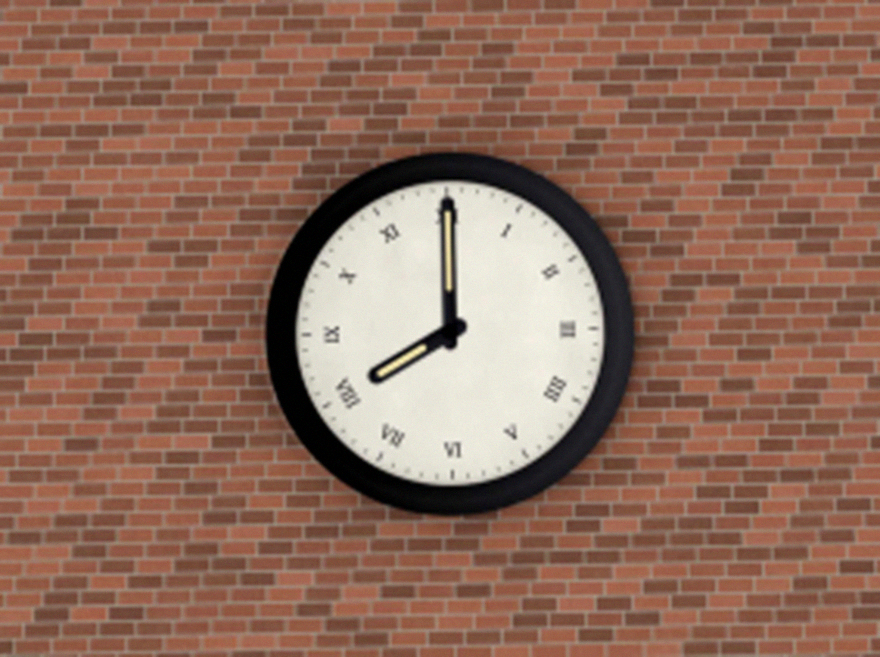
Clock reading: 8h00
